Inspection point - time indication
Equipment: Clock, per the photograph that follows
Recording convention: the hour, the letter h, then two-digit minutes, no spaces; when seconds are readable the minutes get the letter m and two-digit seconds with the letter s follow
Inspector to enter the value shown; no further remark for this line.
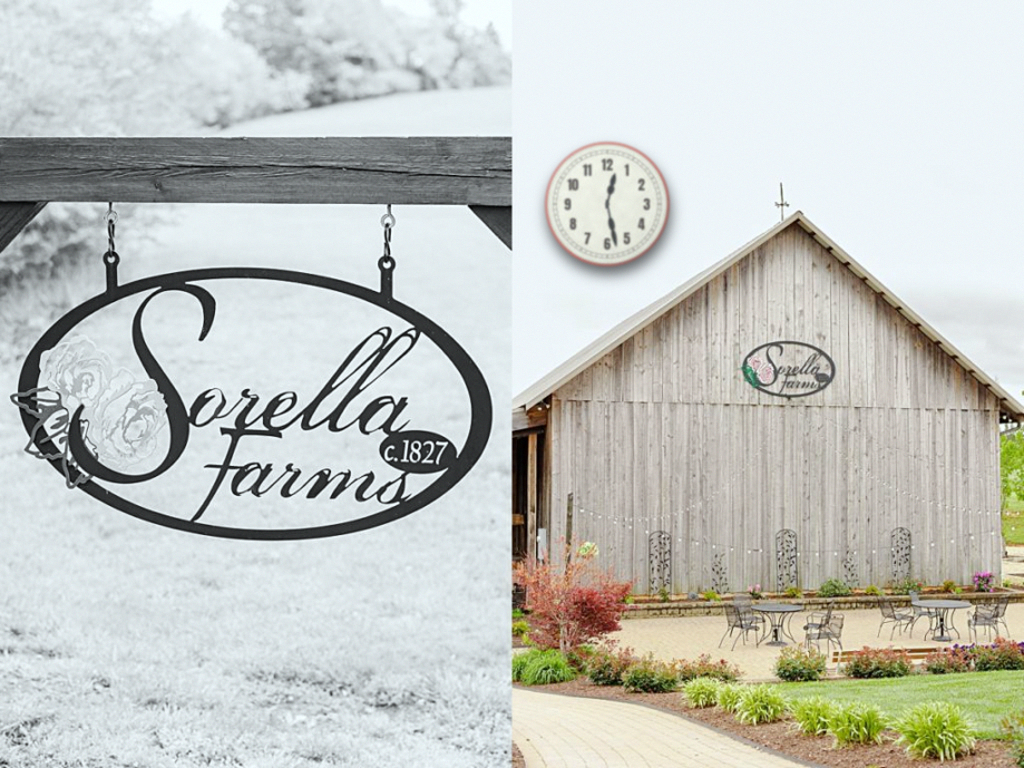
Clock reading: 12h28
